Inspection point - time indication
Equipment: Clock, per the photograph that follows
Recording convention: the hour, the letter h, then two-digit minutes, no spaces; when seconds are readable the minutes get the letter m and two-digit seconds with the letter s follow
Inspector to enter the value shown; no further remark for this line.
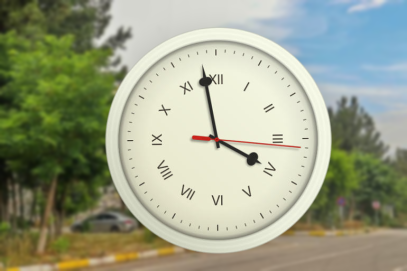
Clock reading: 3h58m16s
